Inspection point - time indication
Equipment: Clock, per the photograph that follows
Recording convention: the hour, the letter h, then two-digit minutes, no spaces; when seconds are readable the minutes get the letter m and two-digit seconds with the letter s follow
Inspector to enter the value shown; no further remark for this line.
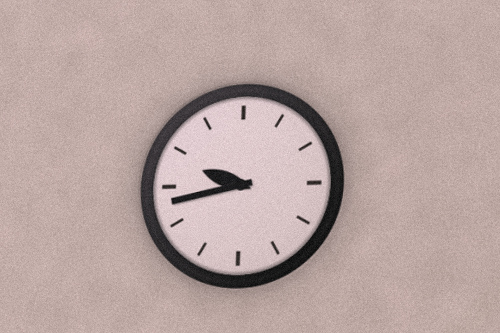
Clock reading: 9h43
